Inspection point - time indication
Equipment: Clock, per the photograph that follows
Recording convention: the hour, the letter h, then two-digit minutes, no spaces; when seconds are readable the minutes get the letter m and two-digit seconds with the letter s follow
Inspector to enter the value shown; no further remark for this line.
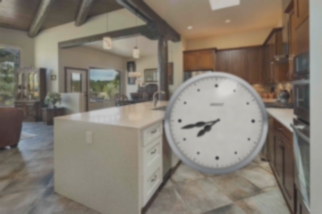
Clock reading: 7h43
